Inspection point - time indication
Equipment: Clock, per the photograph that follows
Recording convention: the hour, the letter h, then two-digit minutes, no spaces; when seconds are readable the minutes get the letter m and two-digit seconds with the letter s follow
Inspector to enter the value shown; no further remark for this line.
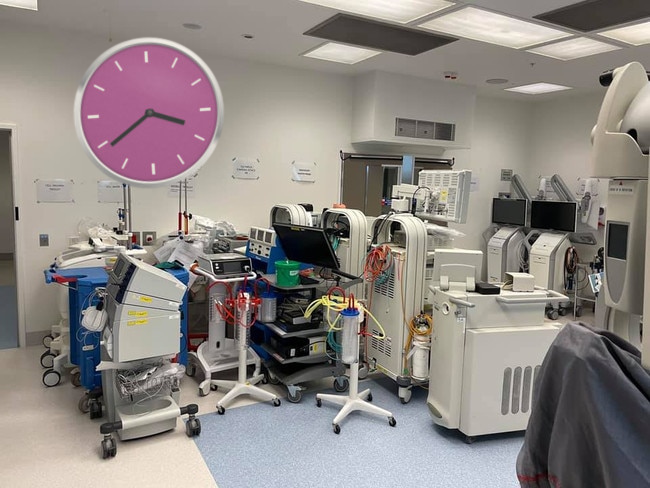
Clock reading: 3h39
